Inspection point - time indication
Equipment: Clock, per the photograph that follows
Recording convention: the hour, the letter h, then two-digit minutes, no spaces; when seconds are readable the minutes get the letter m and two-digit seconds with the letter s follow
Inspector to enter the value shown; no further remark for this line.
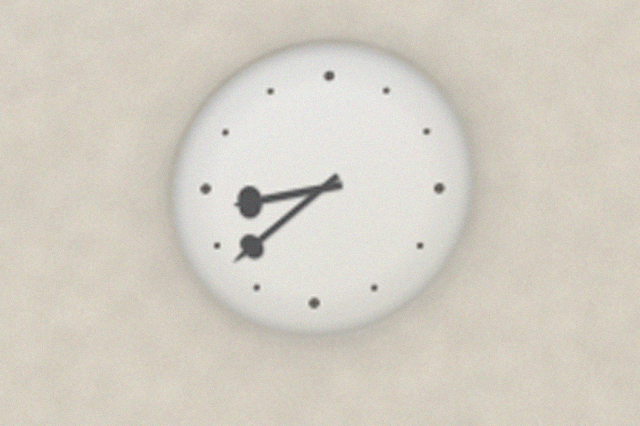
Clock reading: 8h38
